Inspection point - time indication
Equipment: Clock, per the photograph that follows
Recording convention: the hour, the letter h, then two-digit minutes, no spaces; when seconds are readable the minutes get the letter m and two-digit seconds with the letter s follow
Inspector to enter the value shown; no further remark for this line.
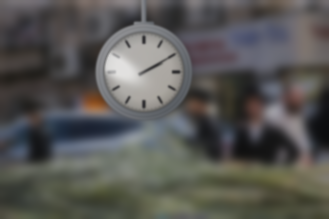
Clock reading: 2h10
